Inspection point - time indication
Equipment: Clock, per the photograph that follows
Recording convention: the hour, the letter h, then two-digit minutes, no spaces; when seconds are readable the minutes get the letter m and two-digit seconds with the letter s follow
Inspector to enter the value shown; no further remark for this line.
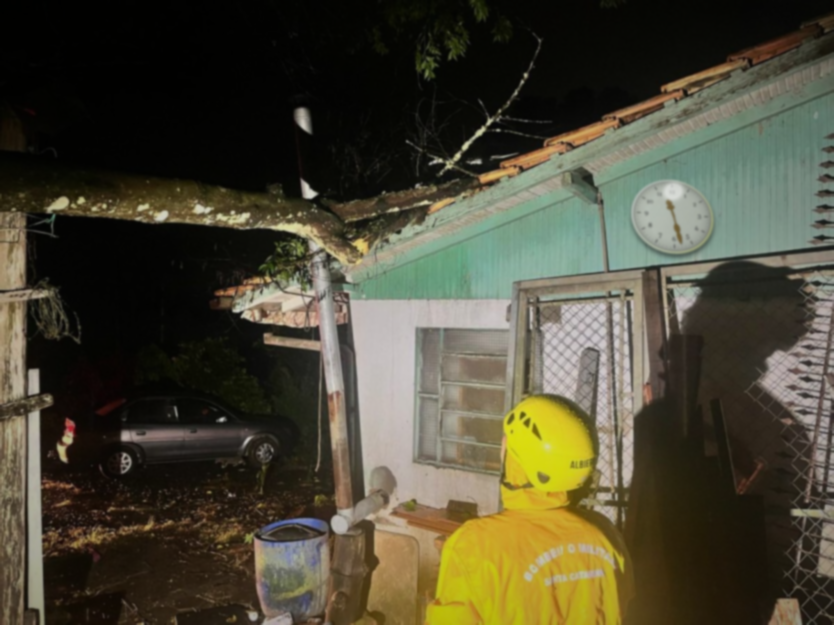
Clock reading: 11h28
